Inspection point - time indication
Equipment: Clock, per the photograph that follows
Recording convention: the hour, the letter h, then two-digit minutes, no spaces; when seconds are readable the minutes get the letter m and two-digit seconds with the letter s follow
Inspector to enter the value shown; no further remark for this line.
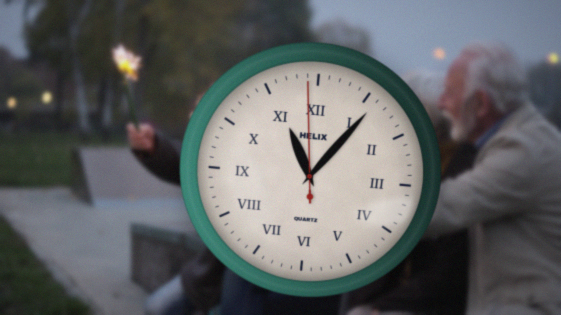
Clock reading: 11h05m59s
